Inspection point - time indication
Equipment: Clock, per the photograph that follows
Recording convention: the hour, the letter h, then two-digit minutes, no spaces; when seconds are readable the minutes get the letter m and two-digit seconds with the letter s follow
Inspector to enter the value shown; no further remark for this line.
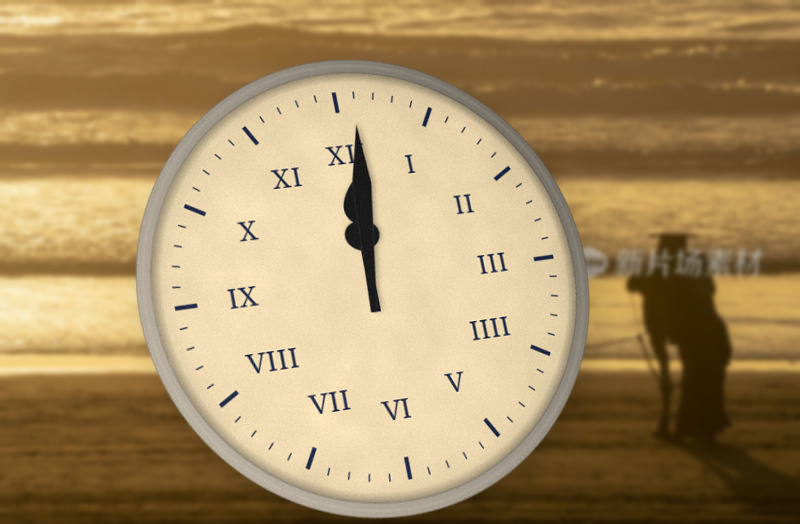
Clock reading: 12h01
